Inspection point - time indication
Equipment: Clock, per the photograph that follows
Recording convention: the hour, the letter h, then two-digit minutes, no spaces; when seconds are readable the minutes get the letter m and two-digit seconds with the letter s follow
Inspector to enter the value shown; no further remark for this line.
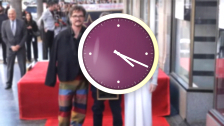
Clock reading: 4h19
